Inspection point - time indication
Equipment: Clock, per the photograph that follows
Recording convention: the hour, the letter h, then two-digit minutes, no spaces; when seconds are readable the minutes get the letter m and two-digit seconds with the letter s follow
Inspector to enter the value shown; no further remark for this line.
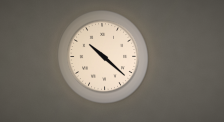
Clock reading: 10h22
